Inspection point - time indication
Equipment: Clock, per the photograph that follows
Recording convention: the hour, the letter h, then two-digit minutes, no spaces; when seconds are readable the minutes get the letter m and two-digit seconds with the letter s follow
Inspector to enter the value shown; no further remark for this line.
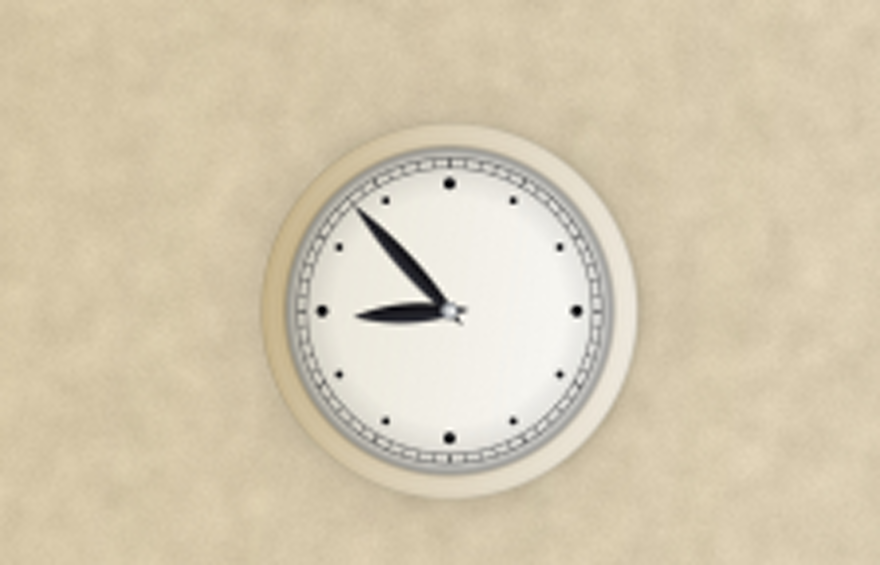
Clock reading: 8h53
